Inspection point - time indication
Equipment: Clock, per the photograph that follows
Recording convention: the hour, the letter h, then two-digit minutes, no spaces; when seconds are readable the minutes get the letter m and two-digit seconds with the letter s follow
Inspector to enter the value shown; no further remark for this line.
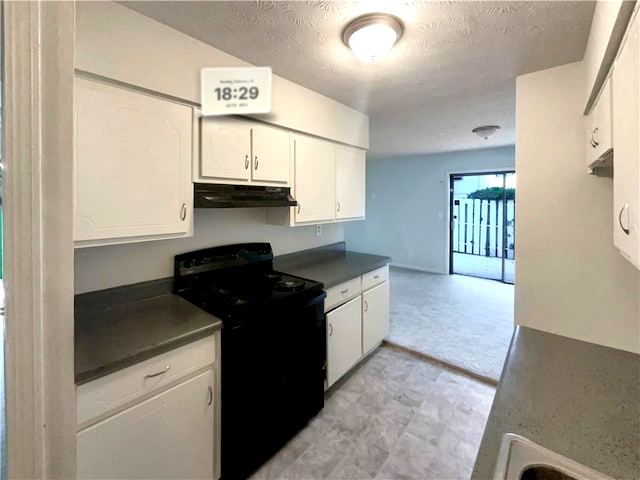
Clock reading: 18h29
